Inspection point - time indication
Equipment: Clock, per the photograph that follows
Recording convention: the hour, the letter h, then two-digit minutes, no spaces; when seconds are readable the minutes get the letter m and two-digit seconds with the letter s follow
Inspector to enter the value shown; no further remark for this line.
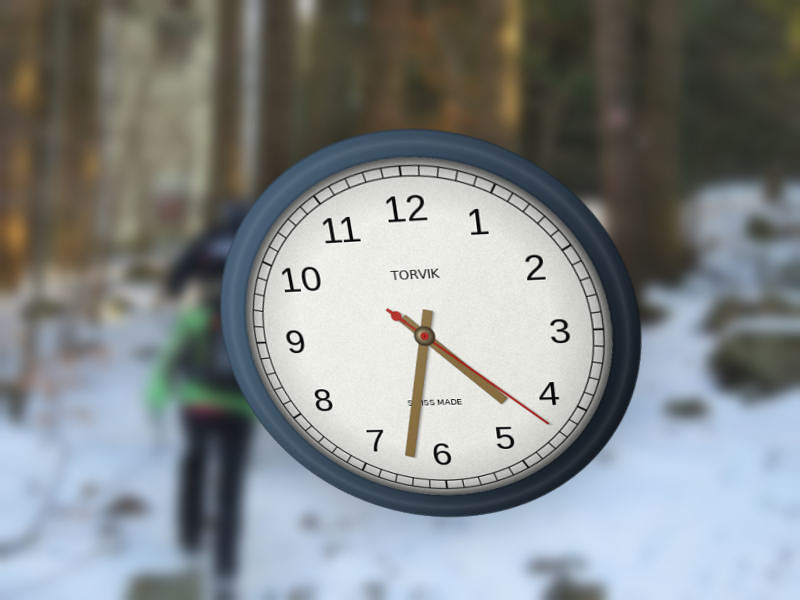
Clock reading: 4h32m22s
